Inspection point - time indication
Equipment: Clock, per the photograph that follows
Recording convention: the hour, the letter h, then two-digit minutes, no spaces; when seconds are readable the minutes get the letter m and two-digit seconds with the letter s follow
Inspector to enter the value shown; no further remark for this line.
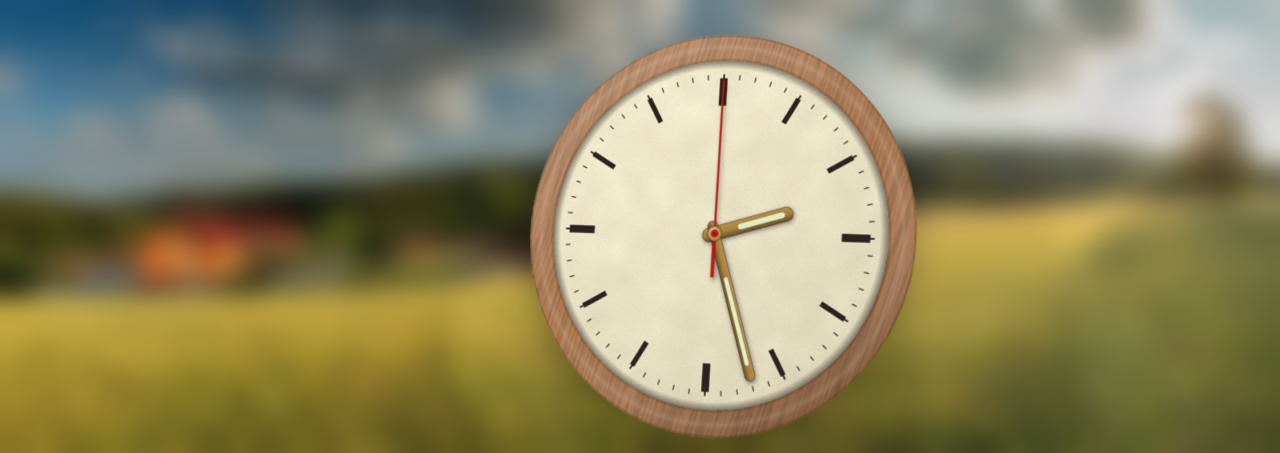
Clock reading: 2h27m00s
